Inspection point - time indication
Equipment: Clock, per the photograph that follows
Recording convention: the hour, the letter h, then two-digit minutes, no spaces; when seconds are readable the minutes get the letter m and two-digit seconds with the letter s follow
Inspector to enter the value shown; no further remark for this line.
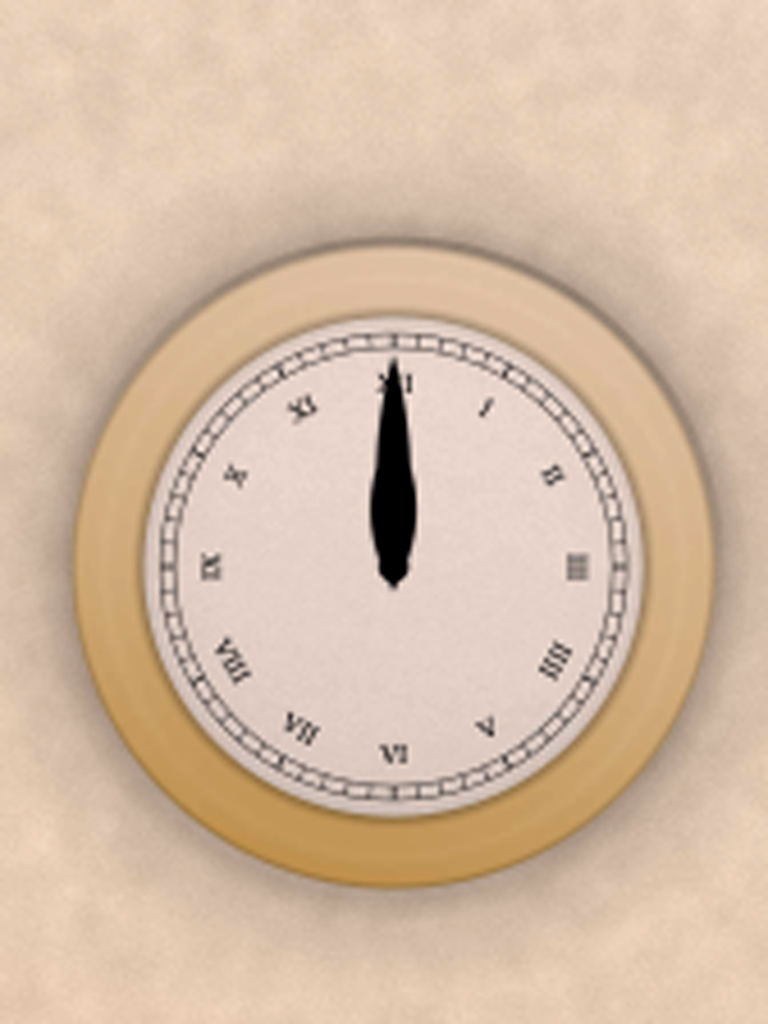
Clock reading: 12h00
